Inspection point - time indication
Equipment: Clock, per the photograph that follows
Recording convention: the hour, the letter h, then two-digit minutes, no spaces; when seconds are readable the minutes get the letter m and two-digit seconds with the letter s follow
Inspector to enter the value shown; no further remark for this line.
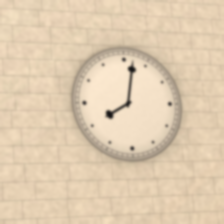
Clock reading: 8h02
